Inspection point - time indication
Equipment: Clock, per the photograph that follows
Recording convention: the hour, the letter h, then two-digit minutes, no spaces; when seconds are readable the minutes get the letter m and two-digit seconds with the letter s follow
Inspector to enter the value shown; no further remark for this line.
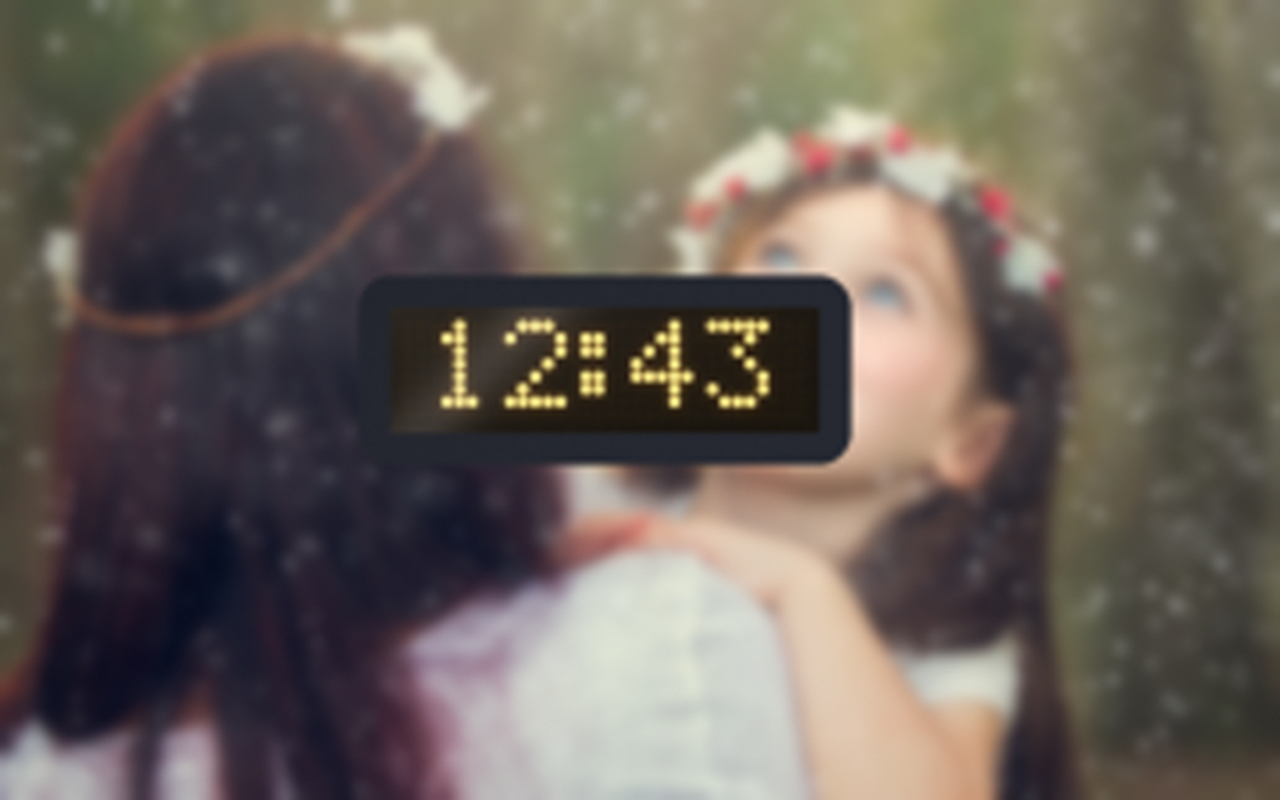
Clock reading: 12h43
